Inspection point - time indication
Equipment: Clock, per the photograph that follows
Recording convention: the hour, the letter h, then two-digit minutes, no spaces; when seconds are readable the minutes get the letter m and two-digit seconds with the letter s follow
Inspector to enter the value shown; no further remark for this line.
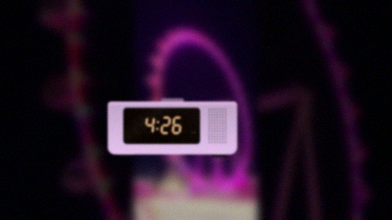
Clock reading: 4h26
